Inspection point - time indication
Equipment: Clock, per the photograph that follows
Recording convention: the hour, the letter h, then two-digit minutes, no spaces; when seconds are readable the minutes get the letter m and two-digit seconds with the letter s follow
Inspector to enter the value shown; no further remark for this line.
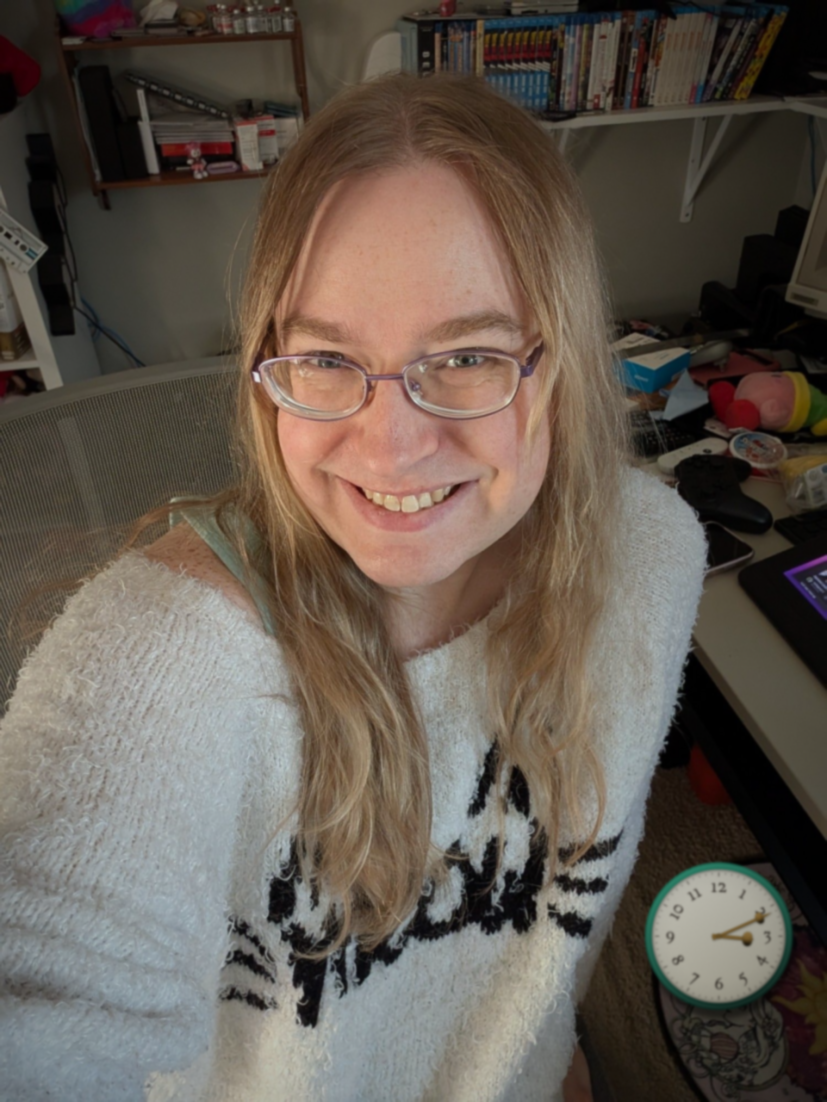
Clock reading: 3h11
